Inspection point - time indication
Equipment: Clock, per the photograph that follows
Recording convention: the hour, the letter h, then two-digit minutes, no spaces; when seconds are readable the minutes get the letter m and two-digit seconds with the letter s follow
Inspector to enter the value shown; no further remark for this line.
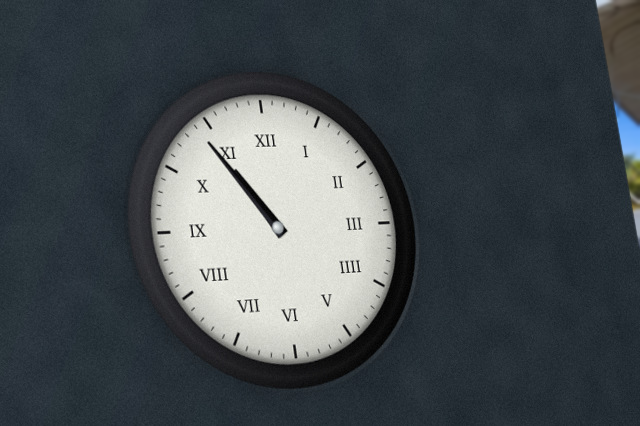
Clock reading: 10h54
